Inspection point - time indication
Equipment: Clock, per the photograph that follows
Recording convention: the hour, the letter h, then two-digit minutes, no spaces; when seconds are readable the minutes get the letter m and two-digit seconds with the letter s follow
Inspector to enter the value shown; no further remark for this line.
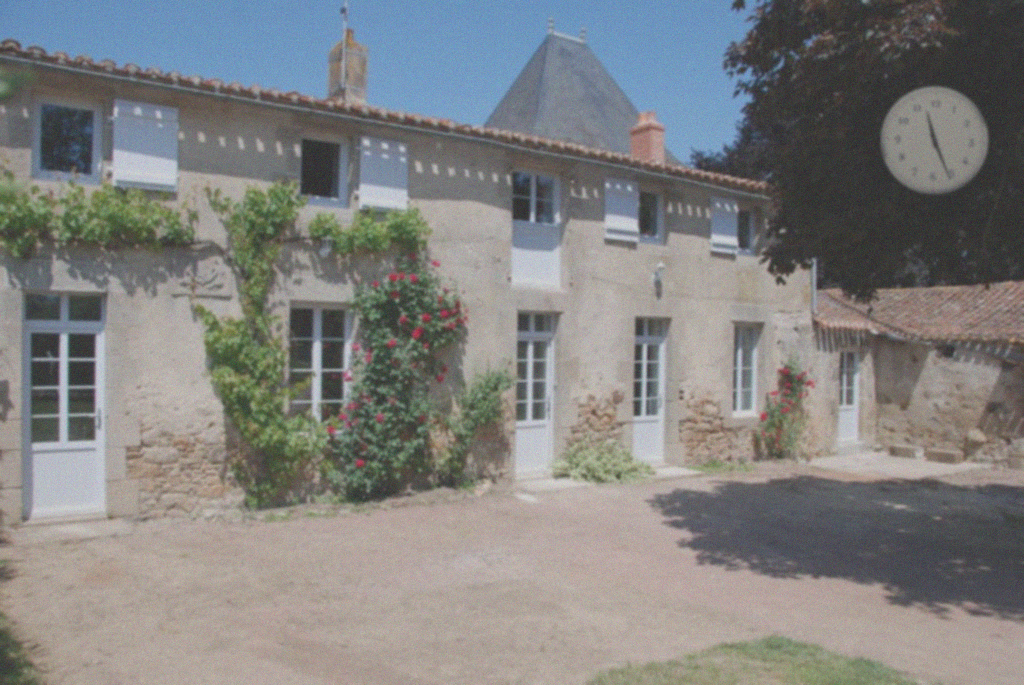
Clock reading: 11h26
